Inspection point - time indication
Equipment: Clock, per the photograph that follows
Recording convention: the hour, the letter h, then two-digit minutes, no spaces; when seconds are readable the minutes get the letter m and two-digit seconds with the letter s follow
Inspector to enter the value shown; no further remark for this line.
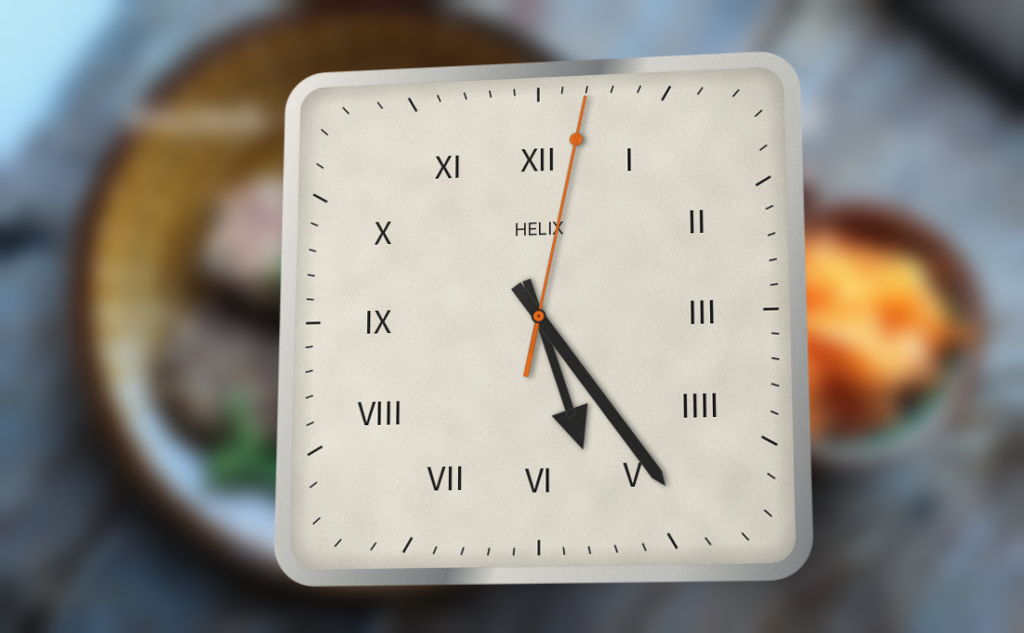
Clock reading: 5h24m02s
